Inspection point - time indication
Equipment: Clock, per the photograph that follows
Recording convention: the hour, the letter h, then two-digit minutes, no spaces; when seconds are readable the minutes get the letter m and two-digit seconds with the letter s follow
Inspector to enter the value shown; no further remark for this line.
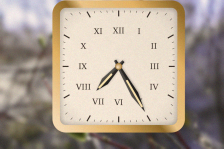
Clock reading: 7h25
